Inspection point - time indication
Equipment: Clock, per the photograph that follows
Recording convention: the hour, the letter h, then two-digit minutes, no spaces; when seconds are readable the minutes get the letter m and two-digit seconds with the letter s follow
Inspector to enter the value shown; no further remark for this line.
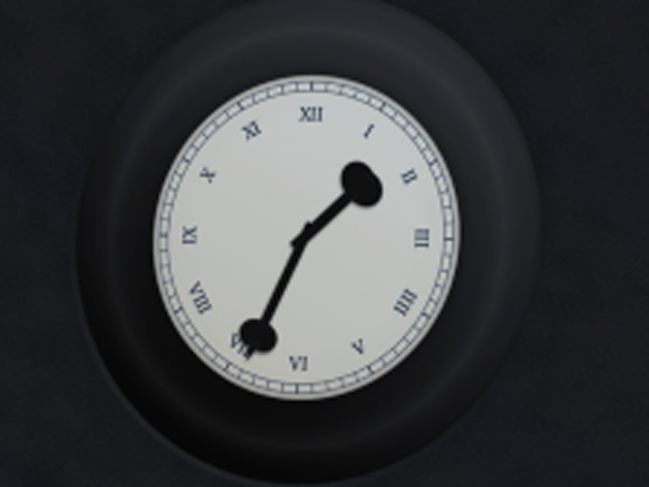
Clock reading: 1h34
